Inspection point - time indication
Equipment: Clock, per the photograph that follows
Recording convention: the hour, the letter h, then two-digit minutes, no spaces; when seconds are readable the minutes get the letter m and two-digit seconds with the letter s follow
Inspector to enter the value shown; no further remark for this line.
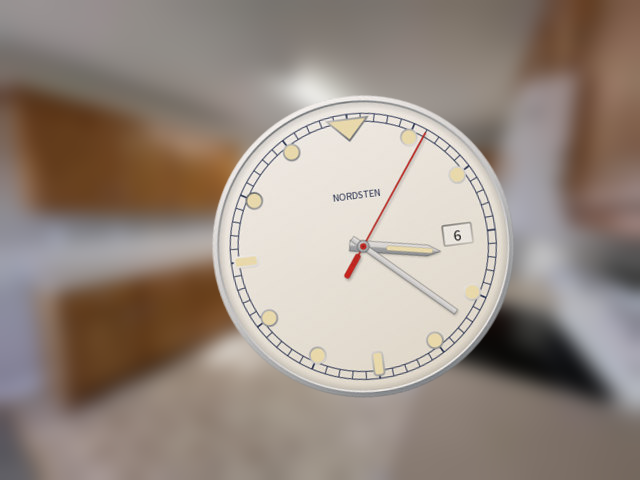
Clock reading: 3h22m06s
